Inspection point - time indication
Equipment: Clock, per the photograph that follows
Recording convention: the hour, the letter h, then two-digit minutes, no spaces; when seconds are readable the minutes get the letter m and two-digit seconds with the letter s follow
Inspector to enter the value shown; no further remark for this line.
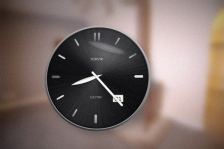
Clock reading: 8h23
